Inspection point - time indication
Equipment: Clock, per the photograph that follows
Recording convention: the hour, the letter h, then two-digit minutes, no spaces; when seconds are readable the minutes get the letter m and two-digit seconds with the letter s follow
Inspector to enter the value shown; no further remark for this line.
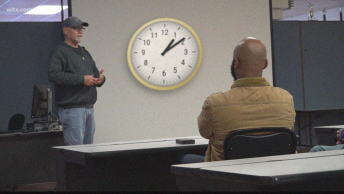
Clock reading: 1h09
